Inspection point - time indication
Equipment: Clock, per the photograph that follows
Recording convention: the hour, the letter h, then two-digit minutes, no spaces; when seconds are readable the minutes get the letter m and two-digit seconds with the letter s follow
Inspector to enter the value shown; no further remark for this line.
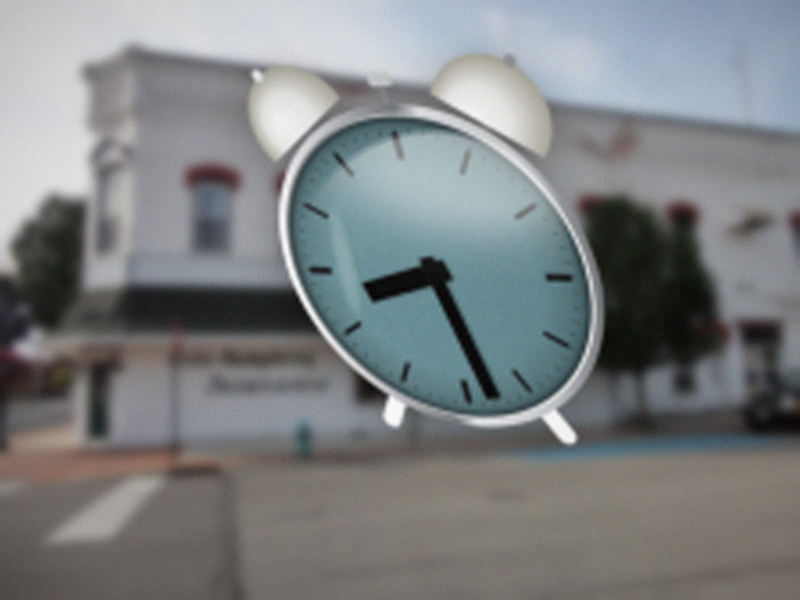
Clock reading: 8h28
